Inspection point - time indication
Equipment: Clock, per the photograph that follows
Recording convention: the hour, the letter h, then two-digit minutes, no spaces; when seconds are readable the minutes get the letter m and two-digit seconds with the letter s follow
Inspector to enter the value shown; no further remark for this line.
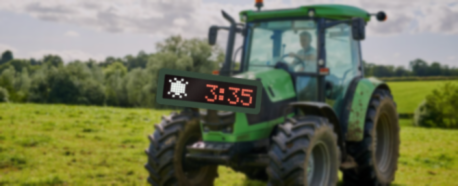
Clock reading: 3h35
